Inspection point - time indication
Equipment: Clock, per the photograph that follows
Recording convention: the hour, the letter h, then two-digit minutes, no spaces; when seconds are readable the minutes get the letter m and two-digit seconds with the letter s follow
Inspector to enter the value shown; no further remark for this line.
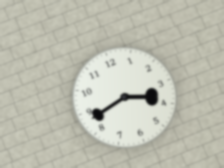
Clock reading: 3h43
